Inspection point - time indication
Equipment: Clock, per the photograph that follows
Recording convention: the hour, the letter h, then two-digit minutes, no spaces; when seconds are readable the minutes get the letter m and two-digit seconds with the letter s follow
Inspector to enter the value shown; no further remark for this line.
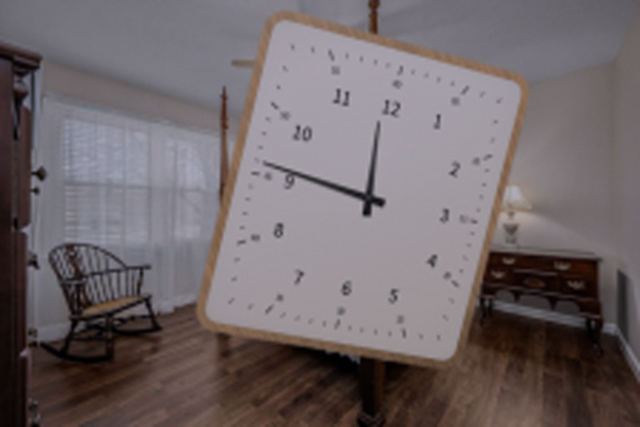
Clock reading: 11h46
